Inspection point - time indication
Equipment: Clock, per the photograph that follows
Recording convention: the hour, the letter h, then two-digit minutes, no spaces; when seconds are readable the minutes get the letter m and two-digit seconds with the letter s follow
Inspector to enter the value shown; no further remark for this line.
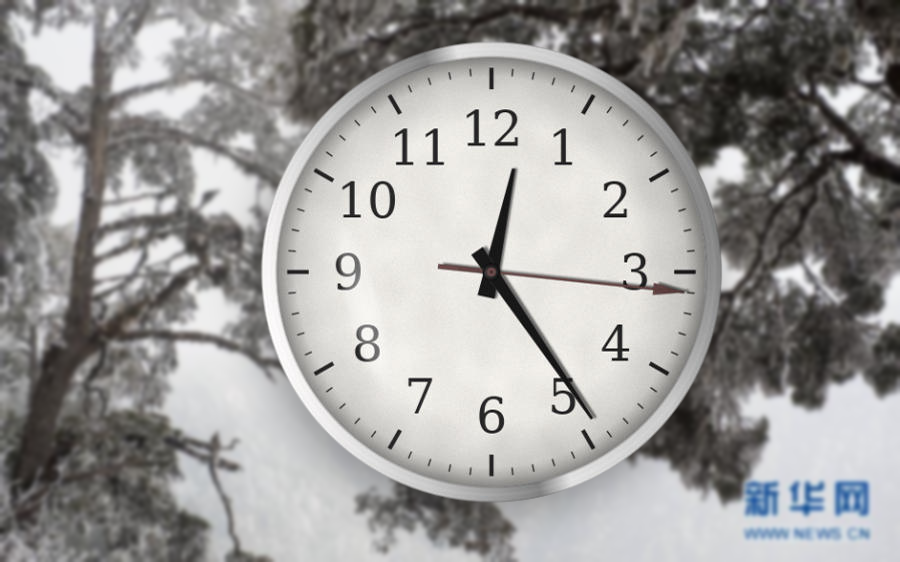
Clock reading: 12h24m16s
